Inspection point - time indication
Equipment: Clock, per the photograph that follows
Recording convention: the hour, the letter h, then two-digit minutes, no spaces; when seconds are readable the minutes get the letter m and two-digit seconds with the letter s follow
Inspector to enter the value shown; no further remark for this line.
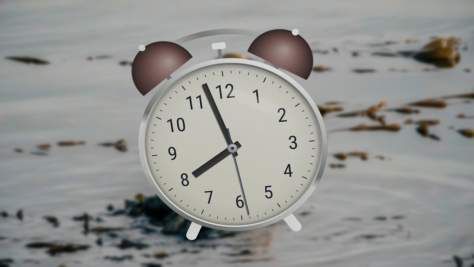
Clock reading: 7h57m29s
